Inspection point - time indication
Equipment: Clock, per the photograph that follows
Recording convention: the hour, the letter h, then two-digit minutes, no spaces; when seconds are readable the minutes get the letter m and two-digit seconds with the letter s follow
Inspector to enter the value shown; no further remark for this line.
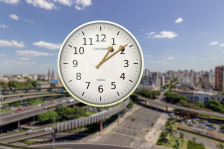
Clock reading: 1h09
